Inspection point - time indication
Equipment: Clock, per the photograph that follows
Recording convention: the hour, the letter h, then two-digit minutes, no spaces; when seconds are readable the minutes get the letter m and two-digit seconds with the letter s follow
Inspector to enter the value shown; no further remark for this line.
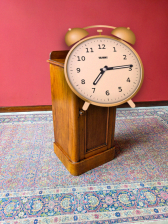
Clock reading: 7h14
